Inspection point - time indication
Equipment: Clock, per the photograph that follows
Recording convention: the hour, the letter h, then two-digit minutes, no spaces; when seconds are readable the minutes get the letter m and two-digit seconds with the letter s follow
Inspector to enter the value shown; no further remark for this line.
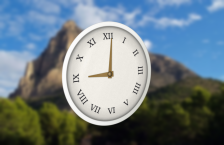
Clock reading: 9h01
